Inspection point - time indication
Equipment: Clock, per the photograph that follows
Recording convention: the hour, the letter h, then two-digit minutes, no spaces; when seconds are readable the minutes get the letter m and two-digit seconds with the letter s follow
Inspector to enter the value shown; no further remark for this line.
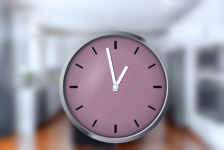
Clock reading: 12h58
